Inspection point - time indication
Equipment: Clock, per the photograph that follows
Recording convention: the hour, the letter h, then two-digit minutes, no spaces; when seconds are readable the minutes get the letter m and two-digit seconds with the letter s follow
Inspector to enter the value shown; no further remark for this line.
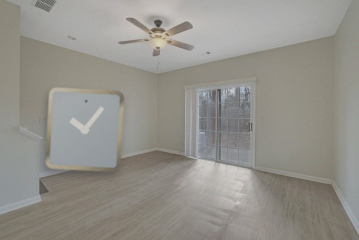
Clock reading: 10h06
